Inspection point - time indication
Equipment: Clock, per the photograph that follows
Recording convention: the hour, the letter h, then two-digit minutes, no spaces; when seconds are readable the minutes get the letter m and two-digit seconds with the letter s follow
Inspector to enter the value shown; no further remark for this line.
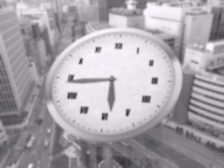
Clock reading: 5h44
